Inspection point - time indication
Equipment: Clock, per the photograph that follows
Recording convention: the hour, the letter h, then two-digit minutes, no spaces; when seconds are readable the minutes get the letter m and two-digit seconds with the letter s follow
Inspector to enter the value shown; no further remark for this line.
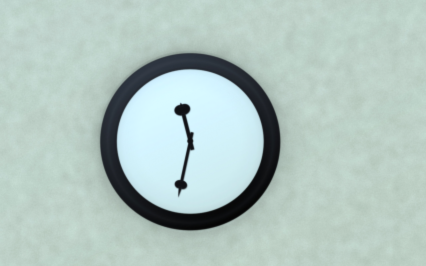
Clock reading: 11h32
